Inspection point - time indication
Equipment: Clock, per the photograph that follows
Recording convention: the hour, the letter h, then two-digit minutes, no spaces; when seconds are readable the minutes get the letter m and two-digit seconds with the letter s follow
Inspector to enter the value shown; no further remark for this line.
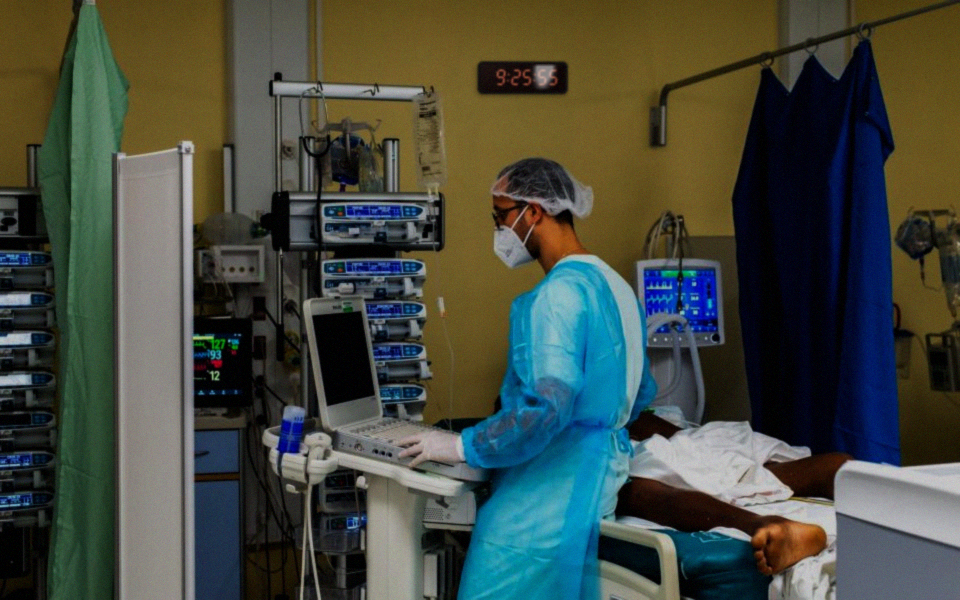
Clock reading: 9h25m55s
